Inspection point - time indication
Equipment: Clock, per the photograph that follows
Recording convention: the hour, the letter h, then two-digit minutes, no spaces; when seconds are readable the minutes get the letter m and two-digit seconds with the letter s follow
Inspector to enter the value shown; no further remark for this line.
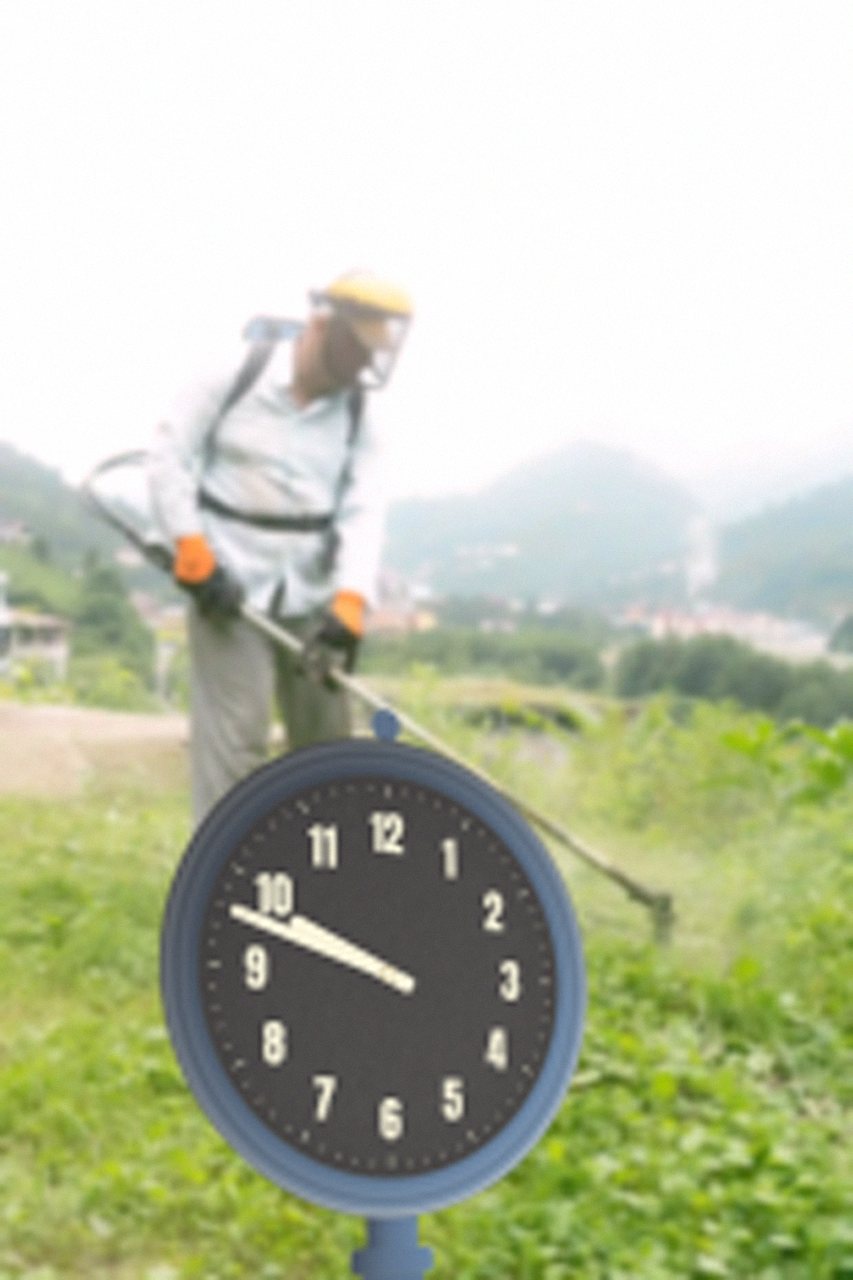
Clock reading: 9h48
